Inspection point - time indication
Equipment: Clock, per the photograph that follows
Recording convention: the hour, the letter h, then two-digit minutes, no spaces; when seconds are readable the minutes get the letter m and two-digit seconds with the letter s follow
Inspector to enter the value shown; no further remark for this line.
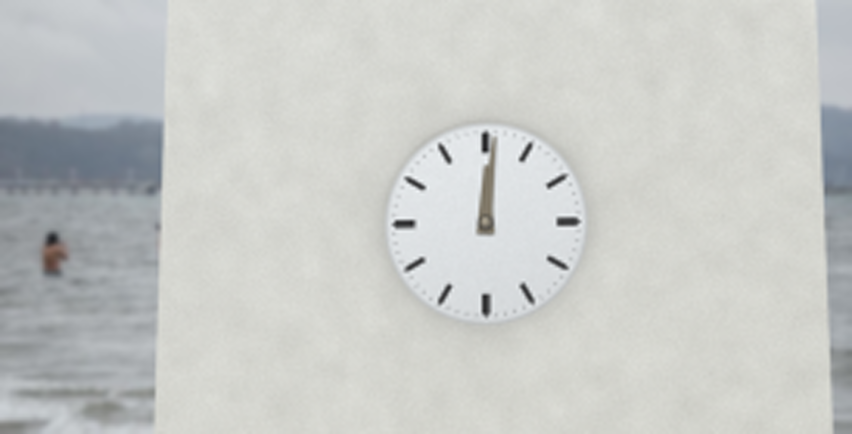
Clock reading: 12h01
